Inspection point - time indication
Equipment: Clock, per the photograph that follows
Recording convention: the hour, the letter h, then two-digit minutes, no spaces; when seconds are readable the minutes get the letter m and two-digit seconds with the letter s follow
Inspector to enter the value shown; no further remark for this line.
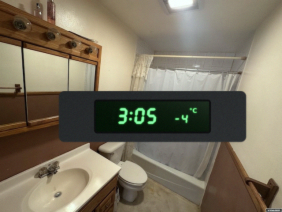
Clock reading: 3h05
